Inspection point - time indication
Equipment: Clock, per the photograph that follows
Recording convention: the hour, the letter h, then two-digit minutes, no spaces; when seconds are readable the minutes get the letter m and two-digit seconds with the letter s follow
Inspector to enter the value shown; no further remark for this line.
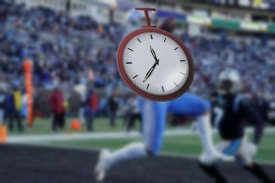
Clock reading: 11h37
